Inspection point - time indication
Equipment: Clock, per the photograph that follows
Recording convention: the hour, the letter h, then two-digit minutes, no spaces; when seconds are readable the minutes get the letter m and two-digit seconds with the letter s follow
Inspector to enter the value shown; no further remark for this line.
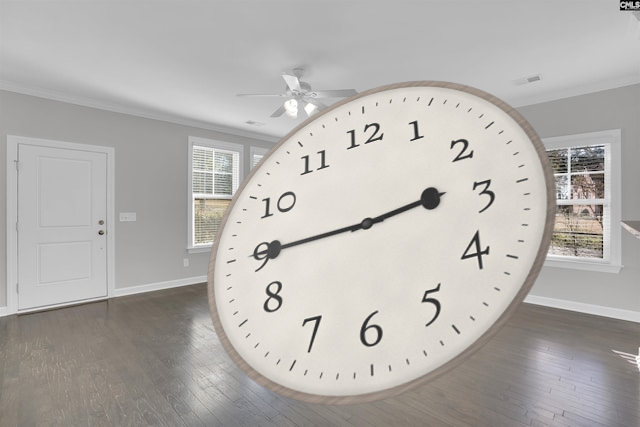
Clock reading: 2h45
